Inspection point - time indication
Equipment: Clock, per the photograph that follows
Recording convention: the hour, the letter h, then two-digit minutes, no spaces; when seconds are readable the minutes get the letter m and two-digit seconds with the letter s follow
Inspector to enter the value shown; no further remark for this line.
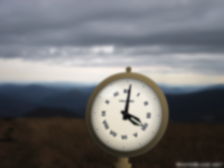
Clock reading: 4h01
